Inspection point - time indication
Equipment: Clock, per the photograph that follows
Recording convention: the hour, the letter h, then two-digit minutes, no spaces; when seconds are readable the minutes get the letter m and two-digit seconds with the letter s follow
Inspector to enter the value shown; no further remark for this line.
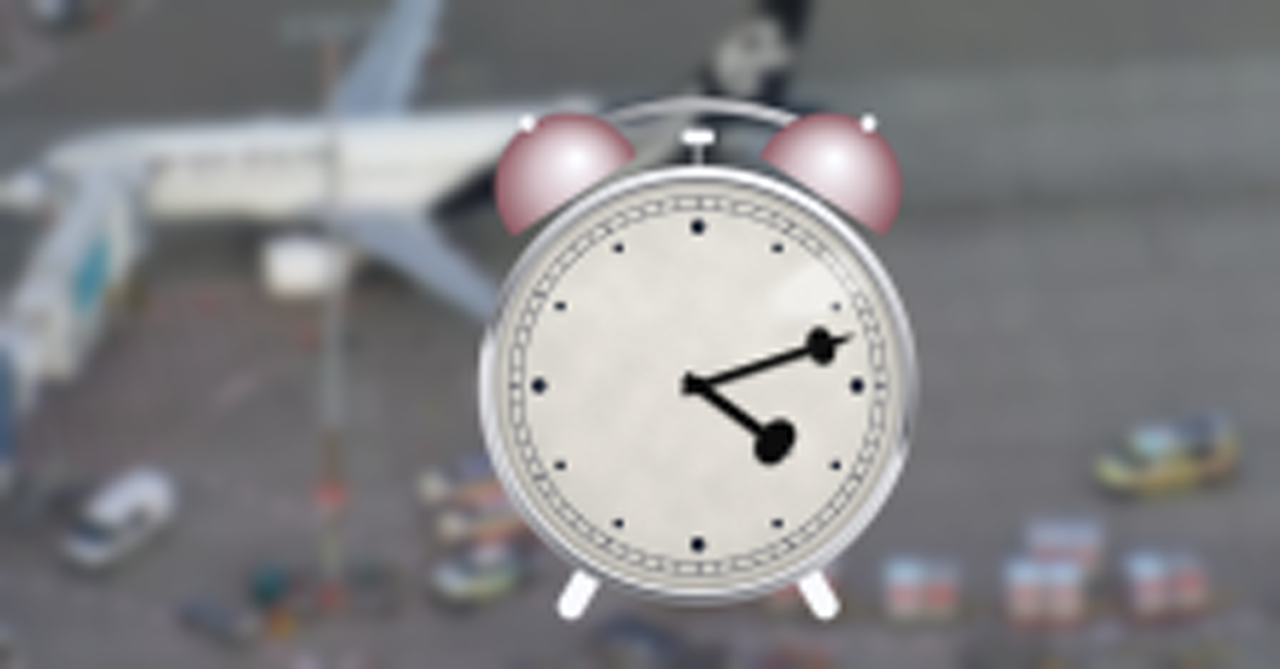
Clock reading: 4h12
